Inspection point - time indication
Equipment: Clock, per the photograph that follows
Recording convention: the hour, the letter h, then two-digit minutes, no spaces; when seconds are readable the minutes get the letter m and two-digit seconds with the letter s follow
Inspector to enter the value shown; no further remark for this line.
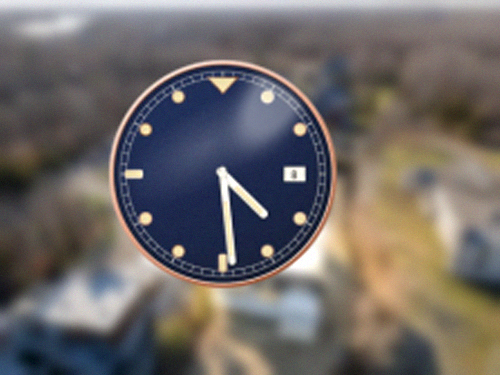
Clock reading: 4h29
